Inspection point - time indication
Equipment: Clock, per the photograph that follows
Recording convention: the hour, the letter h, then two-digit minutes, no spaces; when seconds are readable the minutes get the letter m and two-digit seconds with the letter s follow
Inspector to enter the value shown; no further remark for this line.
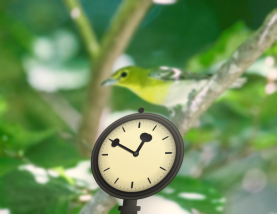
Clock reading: 12h50
